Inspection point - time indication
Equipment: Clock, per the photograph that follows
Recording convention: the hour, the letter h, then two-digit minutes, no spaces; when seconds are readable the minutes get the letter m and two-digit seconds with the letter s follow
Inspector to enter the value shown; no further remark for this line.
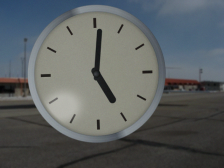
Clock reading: 5h01
